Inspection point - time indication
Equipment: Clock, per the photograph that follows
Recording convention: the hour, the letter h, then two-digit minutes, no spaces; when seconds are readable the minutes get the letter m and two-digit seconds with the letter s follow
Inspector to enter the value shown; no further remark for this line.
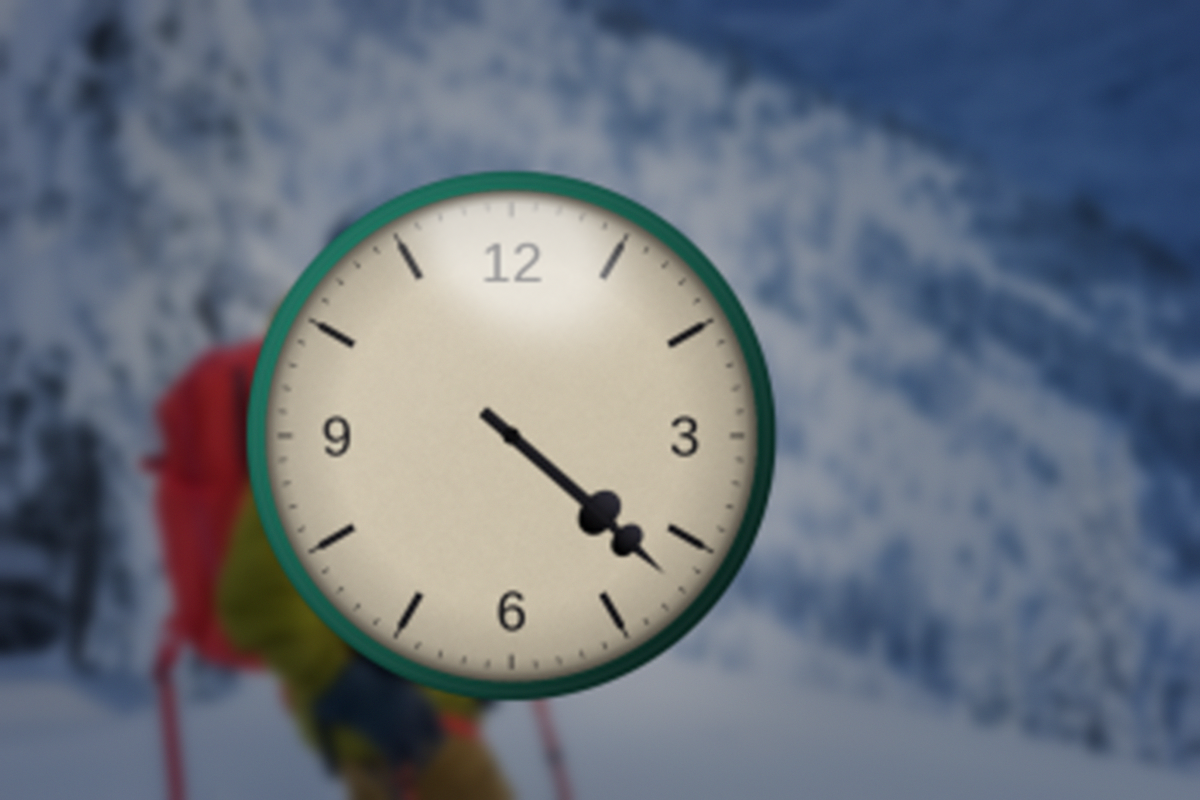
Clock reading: 4h22
